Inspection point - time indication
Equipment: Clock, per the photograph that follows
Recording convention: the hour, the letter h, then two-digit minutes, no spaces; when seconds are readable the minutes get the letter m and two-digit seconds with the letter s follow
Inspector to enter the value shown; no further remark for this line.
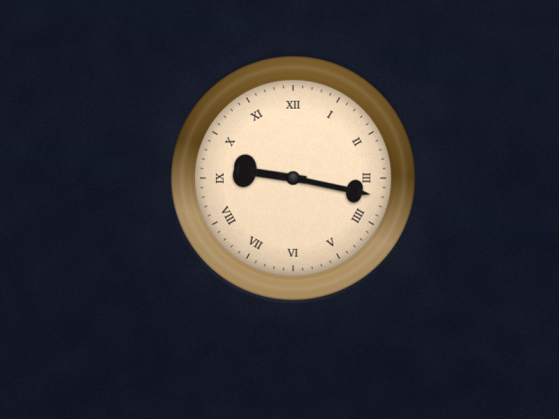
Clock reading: 9h17
